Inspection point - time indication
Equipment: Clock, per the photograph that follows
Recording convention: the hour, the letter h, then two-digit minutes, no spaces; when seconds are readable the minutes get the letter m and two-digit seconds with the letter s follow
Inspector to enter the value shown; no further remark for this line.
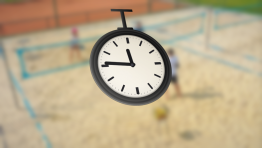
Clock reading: 11h46
